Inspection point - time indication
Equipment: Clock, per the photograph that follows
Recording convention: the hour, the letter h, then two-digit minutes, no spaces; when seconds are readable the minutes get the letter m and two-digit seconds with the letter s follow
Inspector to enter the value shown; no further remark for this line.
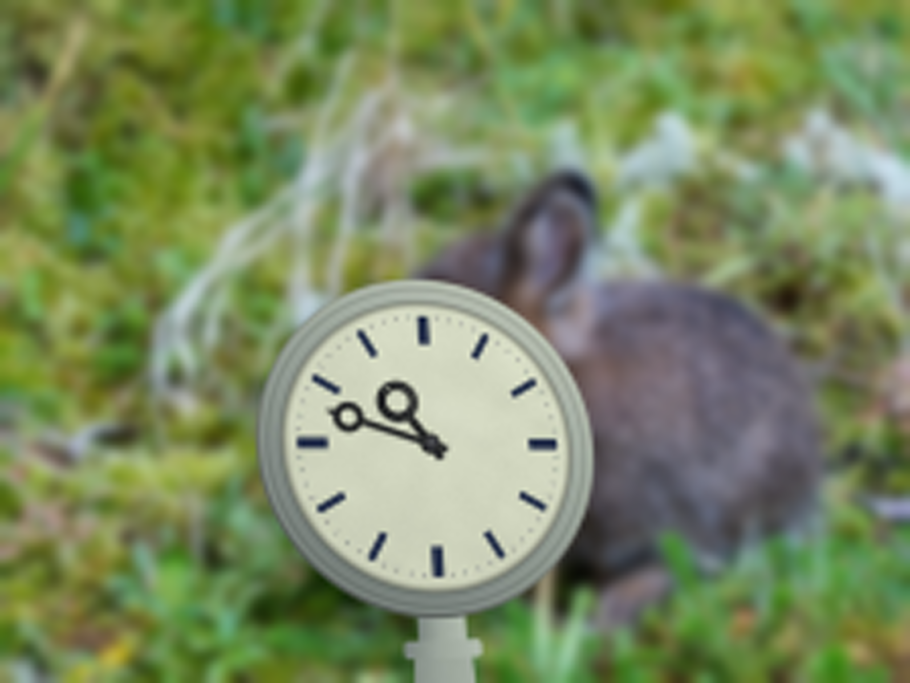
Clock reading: 10h48
